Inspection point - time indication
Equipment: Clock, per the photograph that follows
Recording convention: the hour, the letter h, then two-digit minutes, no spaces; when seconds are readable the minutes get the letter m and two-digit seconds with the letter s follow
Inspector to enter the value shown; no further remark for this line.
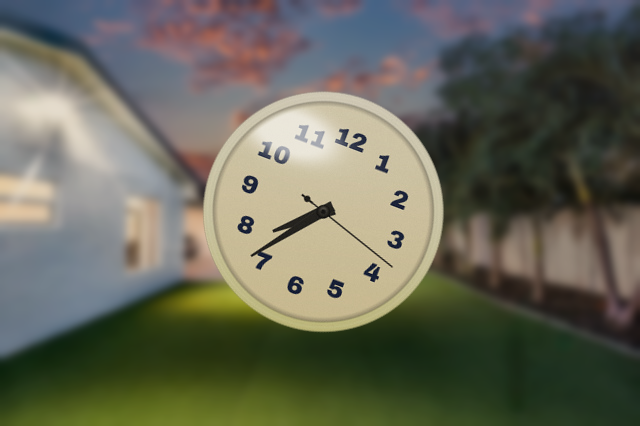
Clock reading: 7h36m18s
